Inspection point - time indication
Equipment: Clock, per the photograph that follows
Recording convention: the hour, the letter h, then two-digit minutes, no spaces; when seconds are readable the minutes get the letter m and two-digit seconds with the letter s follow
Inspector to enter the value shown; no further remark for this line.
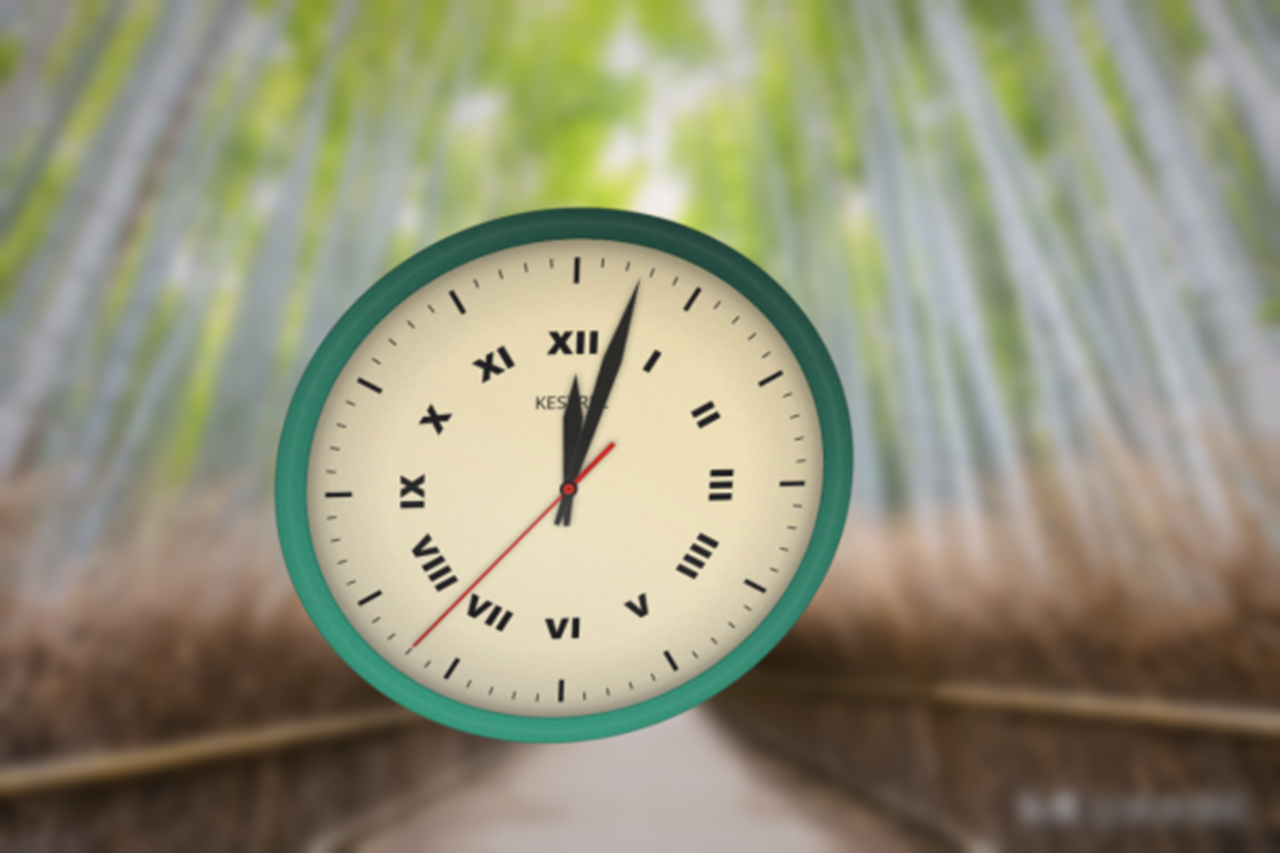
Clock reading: 12h02m37s
